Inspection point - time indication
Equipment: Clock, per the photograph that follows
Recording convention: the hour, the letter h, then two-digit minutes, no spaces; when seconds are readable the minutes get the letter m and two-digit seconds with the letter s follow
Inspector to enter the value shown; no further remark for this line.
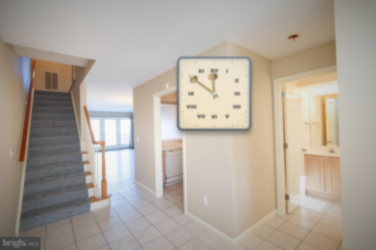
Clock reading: 11h51
